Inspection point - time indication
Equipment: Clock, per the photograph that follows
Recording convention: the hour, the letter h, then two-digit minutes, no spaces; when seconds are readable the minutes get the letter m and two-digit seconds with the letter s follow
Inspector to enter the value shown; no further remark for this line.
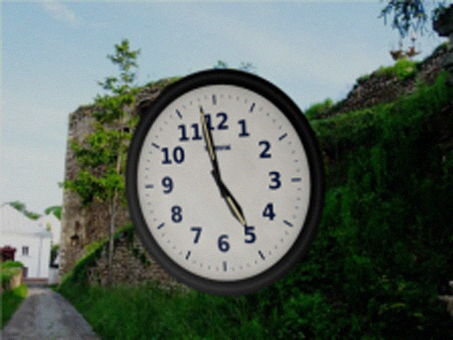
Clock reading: 4h58
